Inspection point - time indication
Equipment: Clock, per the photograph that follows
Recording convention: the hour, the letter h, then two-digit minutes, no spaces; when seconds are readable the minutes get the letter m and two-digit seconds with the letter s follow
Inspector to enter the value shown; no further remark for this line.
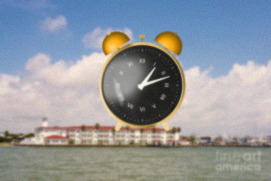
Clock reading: 1h12
